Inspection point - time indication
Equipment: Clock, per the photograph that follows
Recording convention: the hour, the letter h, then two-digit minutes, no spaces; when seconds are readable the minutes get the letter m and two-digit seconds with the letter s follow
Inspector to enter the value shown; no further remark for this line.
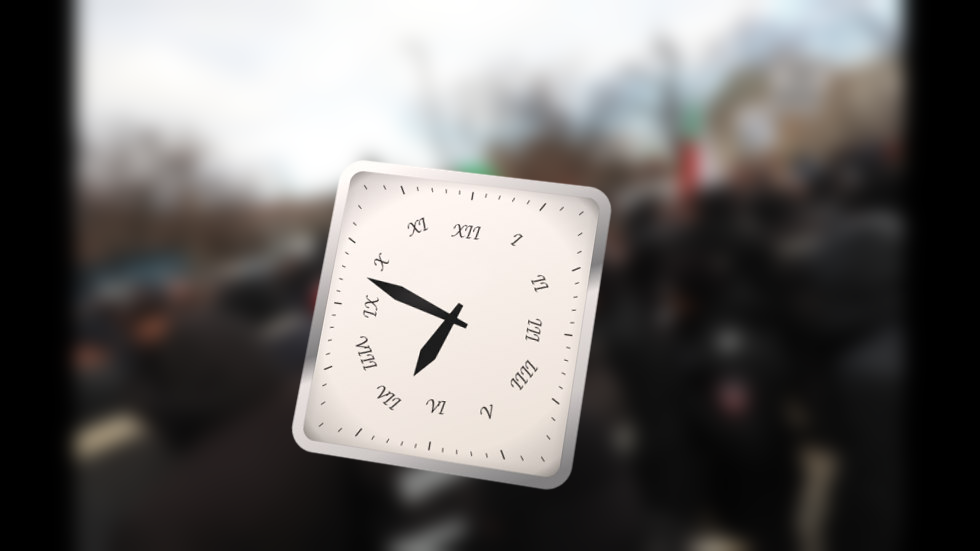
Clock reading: 6h48
